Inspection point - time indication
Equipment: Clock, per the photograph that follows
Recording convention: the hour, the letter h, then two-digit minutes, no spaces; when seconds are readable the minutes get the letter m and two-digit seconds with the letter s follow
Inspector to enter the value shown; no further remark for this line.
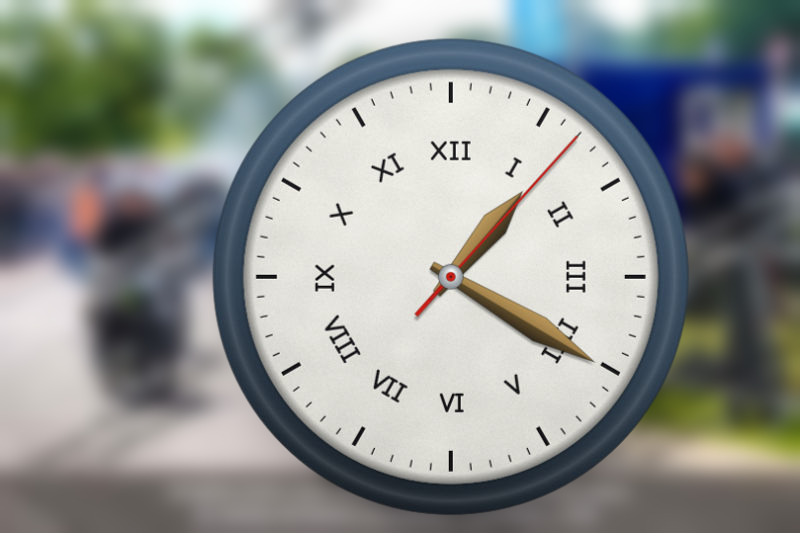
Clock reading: 1h20m07s
